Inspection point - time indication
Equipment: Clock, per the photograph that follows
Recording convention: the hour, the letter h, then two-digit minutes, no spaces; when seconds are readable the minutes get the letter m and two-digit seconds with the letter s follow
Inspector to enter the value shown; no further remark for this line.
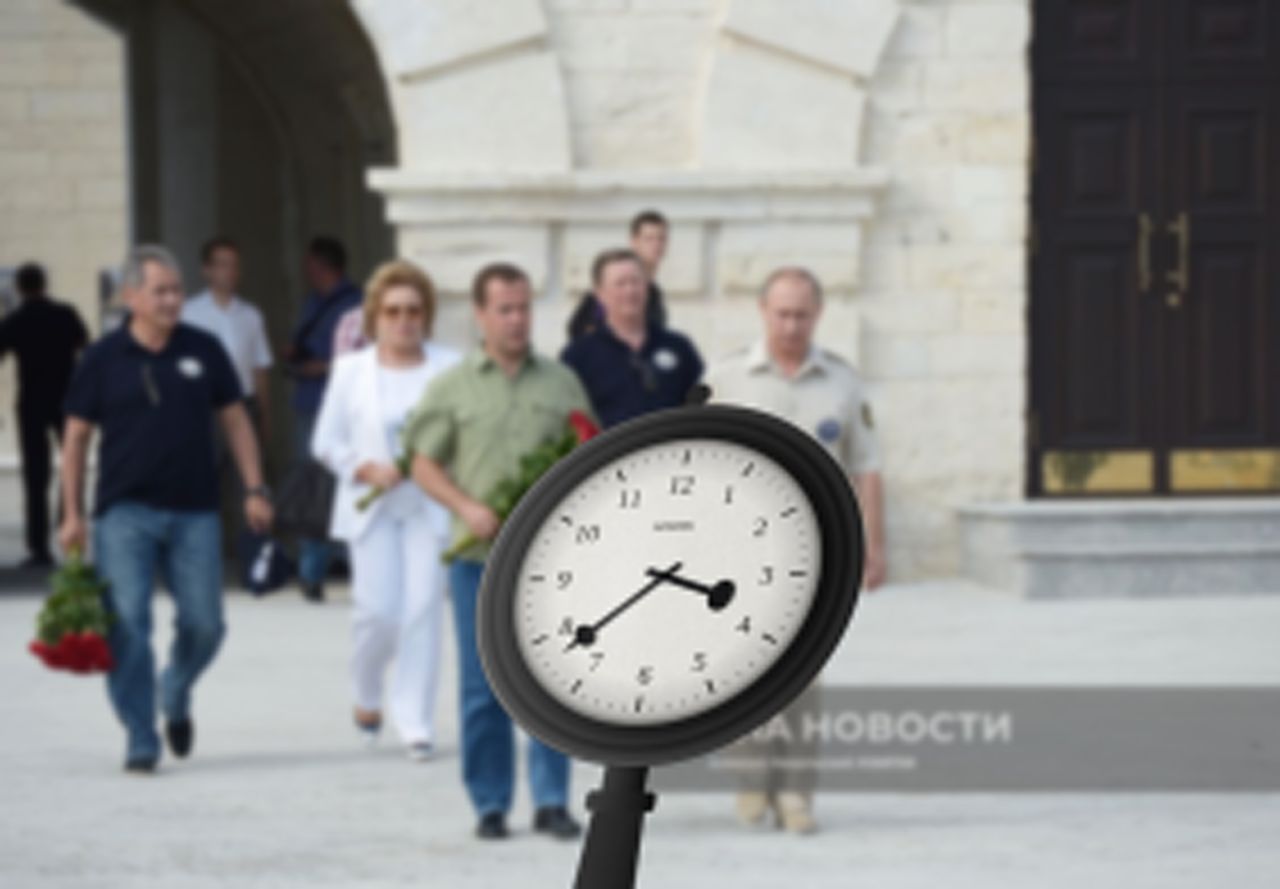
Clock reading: 3h38
